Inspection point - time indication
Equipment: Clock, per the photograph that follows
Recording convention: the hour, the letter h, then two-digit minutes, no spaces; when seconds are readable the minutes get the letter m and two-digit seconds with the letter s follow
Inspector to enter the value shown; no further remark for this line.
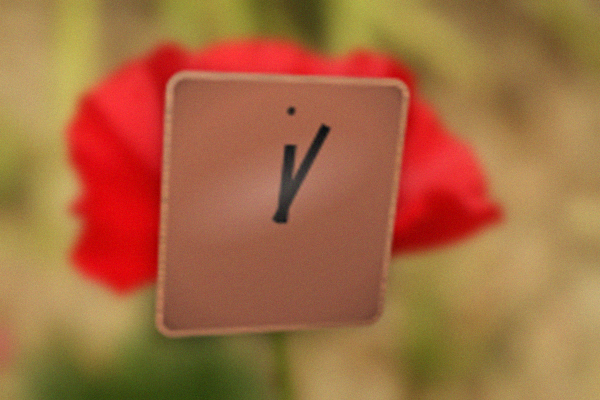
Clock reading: 12h04
